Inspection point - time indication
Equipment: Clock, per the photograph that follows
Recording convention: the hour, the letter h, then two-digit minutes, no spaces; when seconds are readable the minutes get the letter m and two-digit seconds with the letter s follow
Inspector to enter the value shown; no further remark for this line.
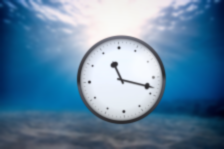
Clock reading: 11h18
